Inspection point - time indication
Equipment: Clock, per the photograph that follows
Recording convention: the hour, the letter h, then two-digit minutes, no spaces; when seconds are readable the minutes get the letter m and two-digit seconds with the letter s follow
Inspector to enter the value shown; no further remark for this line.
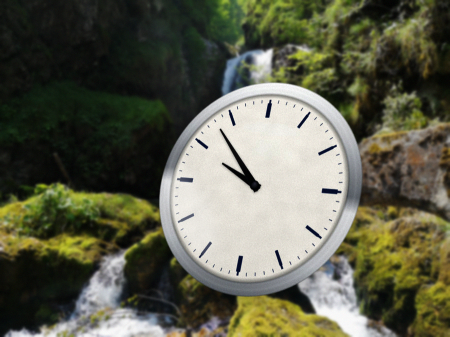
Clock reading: 9h53
